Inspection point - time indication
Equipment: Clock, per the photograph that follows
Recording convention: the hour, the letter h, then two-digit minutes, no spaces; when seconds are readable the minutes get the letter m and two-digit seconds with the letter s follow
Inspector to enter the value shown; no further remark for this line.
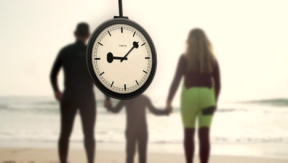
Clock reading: 9h08
